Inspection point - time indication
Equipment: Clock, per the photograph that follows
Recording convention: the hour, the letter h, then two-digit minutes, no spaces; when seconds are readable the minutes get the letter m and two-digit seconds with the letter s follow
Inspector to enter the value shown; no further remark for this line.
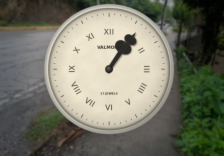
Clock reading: 1h06
